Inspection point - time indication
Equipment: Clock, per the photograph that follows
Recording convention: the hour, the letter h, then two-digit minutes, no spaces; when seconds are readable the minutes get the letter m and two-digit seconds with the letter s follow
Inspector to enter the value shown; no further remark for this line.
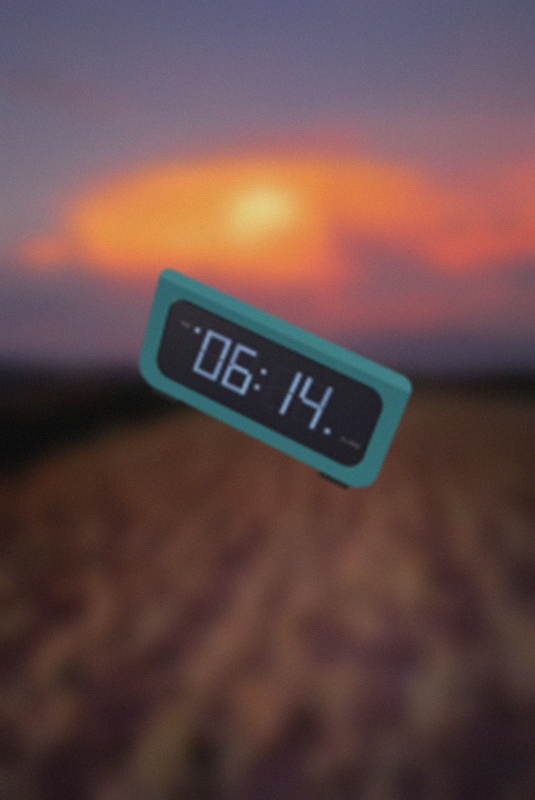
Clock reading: 6h14
